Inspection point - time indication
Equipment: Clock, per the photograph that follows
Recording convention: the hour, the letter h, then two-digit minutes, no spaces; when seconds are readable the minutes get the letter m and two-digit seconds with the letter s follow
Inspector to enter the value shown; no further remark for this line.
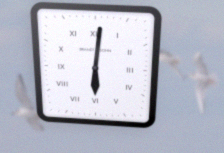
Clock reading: 6h01
